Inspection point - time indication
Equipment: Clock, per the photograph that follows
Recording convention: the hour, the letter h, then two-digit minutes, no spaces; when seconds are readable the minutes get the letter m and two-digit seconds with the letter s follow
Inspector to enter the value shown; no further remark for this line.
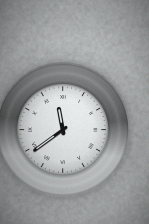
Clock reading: 11h39
